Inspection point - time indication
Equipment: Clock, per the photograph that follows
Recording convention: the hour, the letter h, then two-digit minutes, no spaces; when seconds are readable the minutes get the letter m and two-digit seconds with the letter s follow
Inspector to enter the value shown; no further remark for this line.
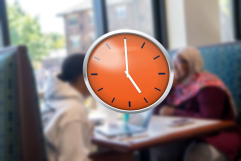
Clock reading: 5h00
